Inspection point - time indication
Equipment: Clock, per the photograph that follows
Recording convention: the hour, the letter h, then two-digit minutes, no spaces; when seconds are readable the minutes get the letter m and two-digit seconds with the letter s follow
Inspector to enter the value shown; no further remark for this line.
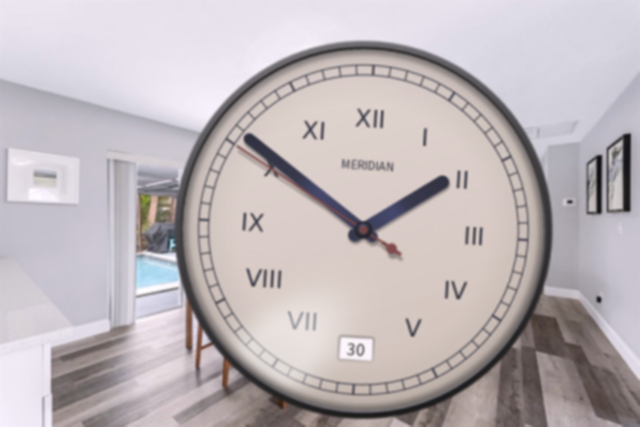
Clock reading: 1h50m50s
